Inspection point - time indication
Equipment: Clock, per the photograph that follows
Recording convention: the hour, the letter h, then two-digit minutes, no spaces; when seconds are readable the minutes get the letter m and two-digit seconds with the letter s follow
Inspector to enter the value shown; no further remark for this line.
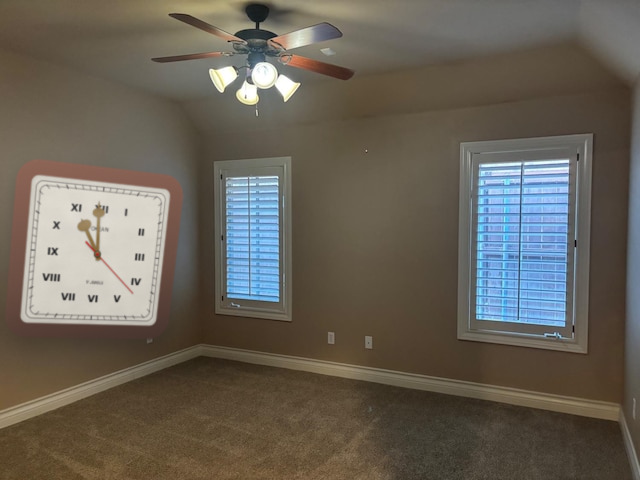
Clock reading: 10h59m22s
